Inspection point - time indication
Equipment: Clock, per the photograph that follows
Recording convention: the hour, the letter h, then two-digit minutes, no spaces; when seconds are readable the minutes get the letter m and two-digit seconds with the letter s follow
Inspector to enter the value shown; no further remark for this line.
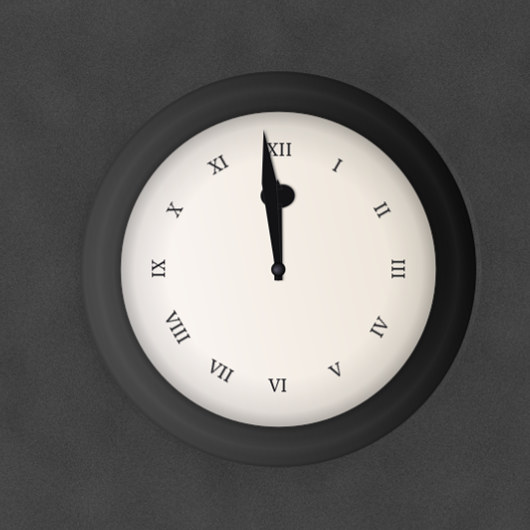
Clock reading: 11h59
